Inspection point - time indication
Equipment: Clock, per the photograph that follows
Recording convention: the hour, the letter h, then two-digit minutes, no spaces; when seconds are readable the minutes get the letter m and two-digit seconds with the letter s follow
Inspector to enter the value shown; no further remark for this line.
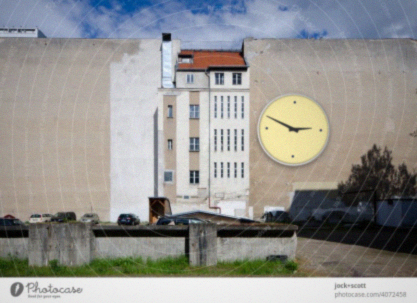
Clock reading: 2h49
